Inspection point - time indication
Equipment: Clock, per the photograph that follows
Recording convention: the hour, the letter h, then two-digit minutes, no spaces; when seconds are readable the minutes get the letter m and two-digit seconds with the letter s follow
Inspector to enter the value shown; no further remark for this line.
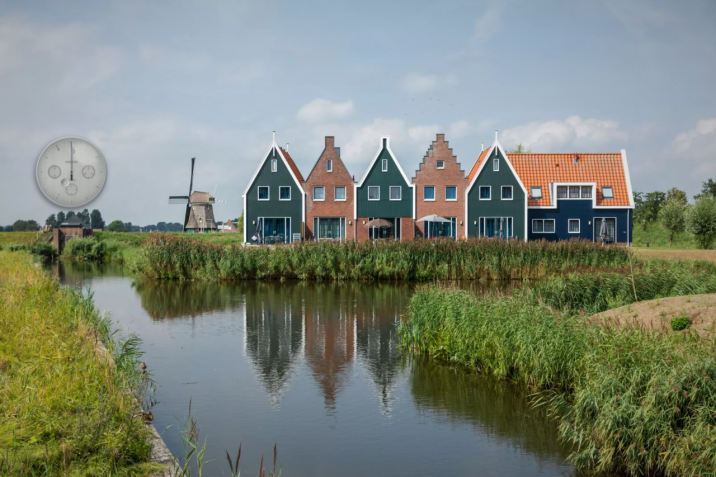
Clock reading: 7h00
